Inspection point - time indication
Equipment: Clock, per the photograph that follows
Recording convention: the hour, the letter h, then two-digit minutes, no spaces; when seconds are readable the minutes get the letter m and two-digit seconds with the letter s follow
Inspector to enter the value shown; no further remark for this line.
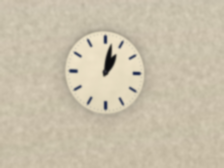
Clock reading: 1h02
